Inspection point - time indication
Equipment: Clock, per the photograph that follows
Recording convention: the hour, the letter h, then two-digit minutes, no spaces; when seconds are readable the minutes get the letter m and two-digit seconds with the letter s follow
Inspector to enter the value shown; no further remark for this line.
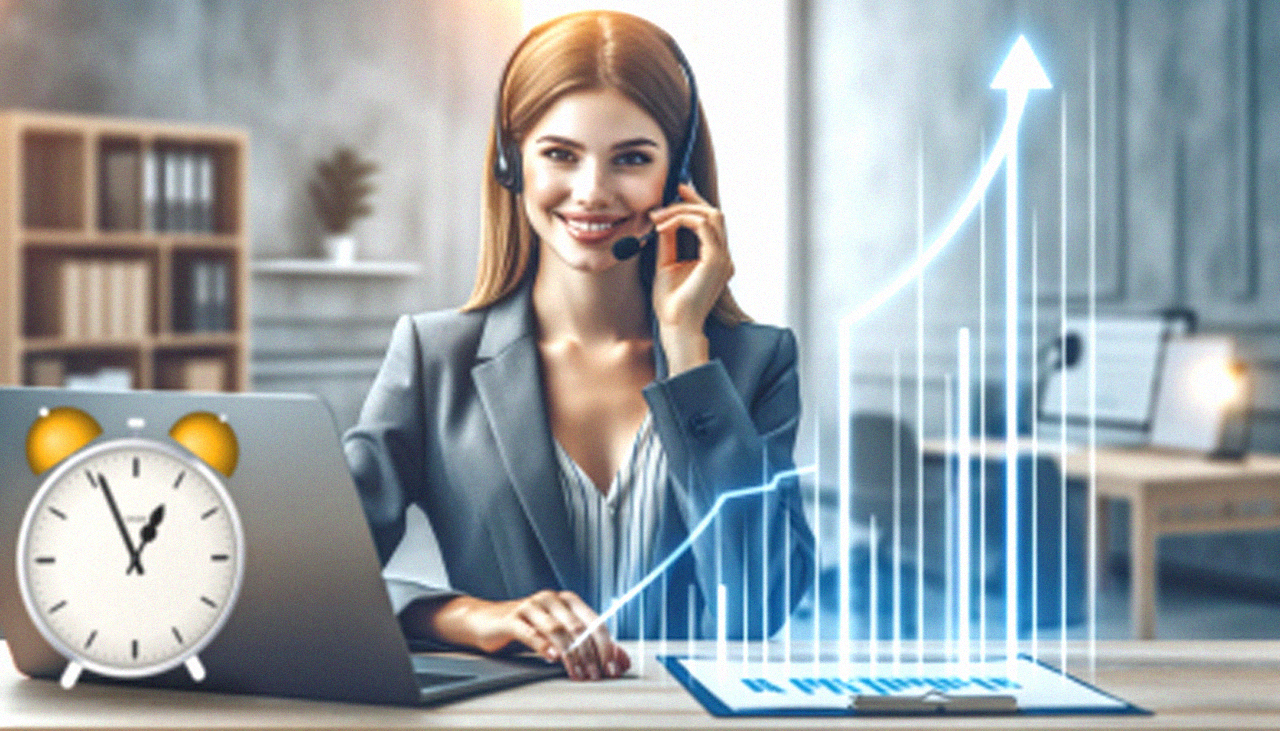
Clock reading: 12h56
